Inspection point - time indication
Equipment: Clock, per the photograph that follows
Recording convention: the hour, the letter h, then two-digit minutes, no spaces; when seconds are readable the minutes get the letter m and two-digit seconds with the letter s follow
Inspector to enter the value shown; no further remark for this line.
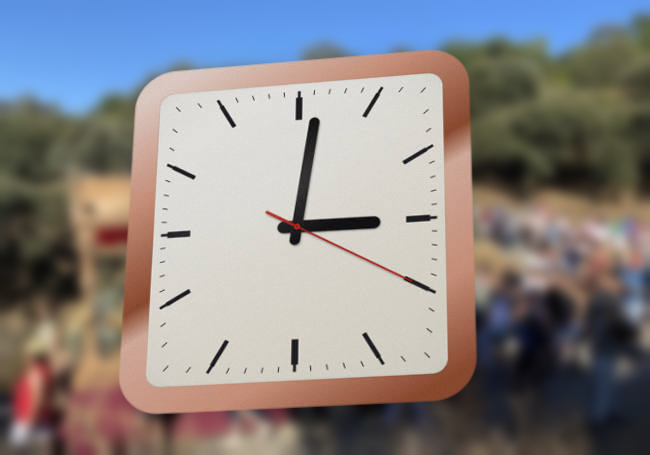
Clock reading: 3h01m20s
